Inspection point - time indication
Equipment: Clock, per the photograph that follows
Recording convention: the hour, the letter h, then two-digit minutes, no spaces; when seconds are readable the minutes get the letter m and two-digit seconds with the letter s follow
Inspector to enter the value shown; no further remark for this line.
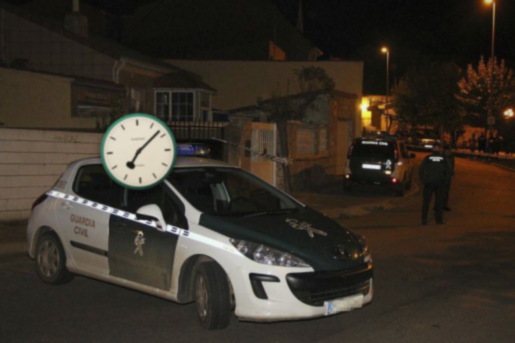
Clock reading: 7h08
